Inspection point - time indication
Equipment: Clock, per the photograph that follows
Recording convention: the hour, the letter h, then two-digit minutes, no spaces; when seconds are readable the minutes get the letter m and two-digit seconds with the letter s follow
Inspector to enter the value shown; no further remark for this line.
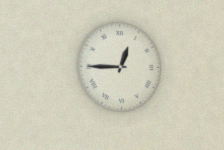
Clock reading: 12h45
